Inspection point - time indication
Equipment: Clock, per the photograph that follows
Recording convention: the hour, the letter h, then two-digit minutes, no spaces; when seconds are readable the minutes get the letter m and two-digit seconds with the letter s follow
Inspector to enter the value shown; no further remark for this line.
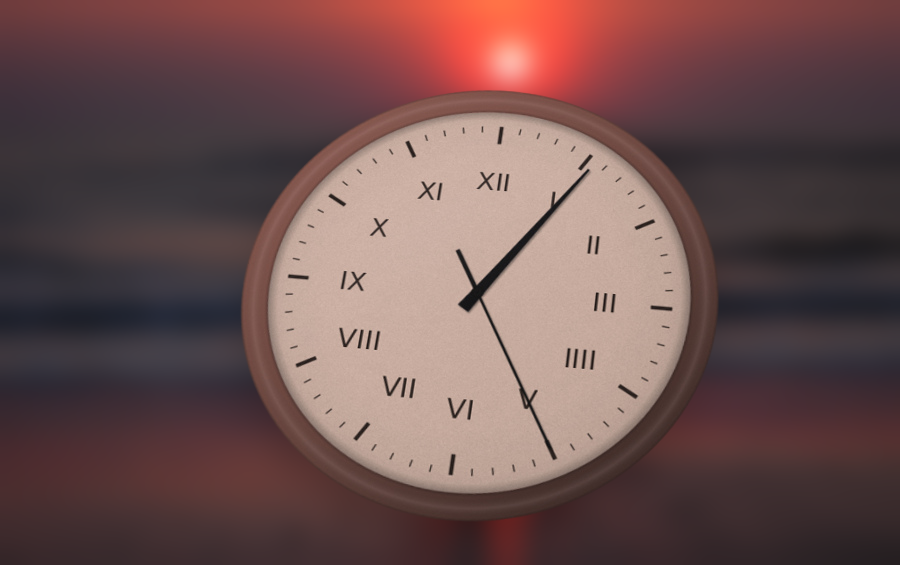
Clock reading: 1h05m25s
